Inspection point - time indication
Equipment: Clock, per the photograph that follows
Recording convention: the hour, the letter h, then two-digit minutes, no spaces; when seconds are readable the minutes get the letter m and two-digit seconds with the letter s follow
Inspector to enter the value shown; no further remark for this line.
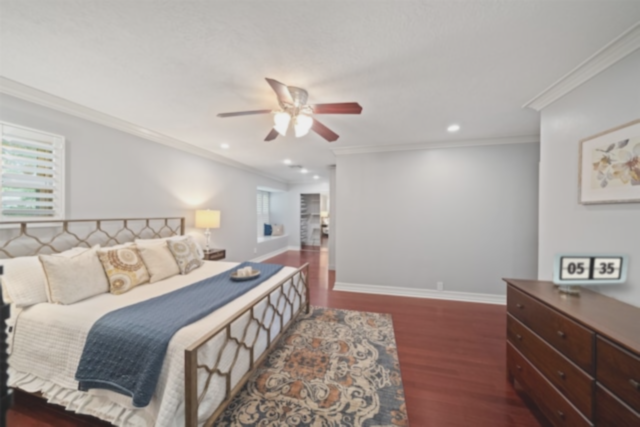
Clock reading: 5h35
